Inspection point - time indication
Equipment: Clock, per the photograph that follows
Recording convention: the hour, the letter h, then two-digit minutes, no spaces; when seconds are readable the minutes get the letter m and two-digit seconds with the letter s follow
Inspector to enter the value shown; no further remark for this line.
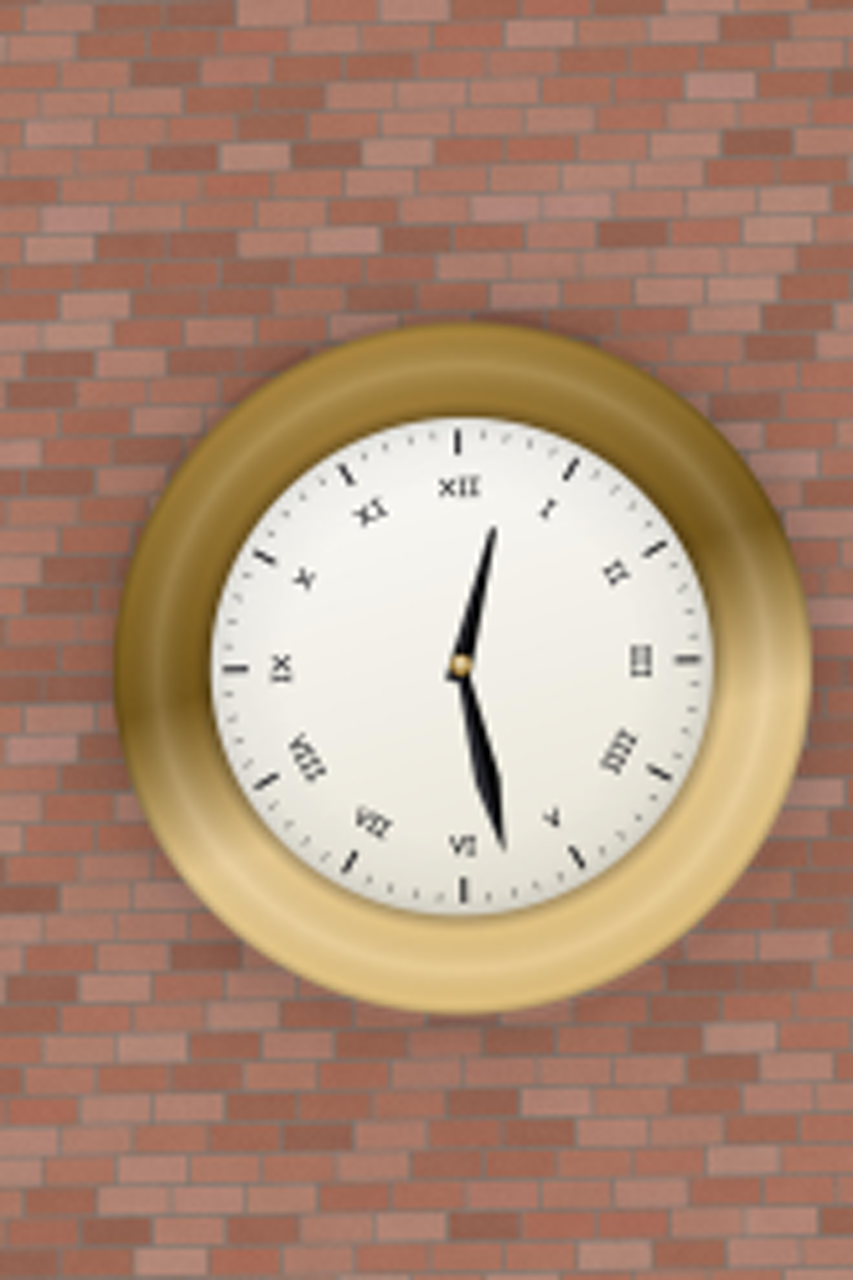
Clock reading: 12h28
